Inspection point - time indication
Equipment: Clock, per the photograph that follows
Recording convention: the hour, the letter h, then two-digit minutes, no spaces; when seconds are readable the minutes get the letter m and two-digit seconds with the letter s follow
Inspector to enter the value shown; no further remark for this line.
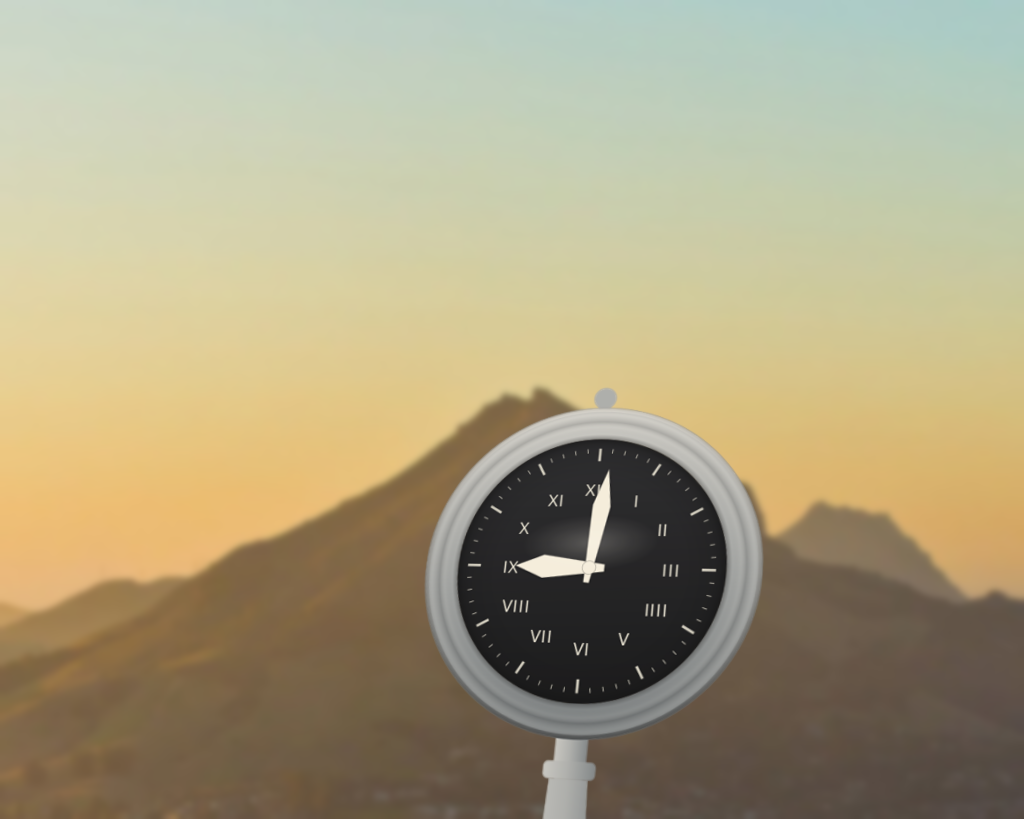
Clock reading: 9h01
